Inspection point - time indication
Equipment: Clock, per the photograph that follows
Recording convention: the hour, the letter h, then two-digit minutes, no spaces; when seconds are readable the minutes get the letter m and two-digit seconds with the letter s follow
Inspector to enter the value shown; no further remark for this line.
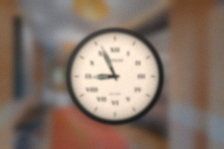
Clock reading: 8h56
